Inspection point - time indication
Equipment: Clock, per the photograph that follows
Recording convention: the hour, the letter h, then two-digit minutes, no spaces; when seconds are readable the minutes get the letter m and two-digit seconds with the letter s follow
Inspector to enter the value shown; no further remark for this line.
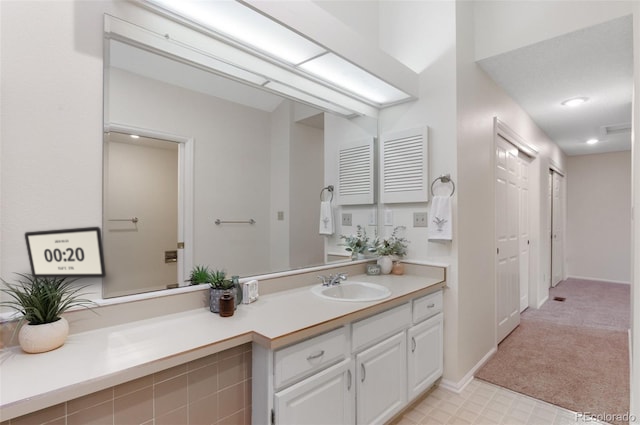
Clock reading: 0h20
